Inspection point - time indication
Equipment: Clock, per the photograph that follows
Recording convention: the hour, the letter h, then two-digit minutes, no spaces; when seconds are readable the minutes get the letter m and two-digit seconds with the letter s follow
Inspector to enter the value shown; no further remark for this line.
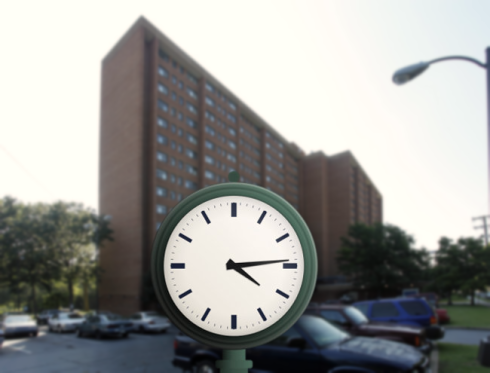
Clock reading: 4h14
